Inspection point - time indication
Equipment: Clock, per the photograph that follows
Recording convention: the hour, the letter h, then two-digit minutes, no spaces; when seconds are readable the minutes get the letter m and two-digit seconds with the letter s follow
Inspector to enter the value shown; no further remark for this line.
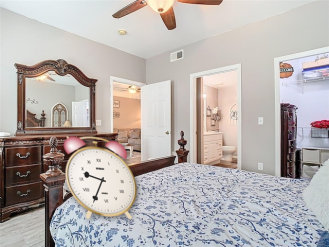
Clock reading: 9h35
